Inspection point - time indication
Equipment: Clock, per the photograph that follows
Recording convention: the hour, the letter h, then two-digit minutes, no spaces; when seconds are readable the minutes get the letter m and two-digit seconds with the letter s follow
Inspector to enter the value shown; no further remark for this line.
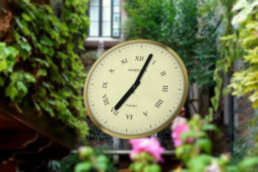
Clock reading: 7h03
